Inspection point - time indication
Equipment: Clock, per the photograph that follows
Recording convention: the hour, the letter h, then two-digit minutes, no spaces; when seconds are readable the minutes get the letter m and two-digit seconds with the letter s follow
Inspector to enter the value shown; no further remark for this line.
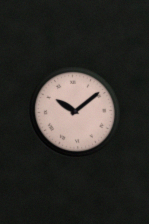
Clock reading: 10h09
